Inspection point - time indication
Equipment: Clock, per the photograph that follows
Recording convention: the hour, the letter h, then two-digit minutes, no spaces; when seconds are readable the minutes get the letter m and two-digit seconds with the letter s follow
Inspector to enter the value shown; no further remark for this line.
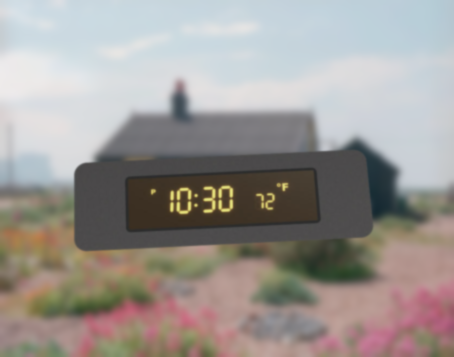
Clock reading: 10h30
